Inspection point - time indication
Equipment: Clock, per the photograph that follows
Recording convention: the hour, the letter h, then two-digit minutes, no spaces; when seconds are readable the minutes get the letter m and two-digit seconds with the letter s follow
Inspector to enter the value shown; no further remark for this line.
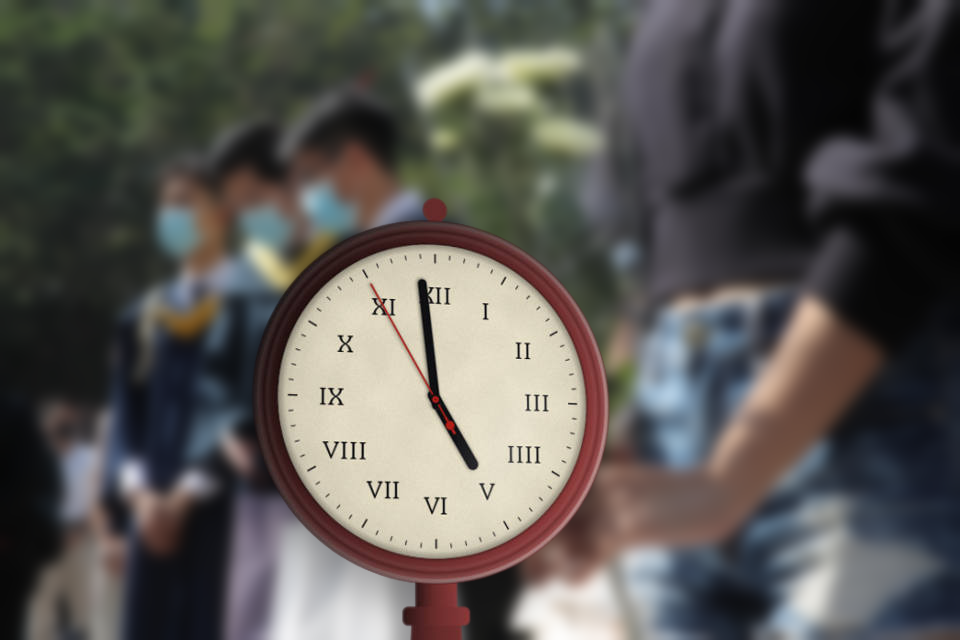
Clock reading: 4h58m55s
